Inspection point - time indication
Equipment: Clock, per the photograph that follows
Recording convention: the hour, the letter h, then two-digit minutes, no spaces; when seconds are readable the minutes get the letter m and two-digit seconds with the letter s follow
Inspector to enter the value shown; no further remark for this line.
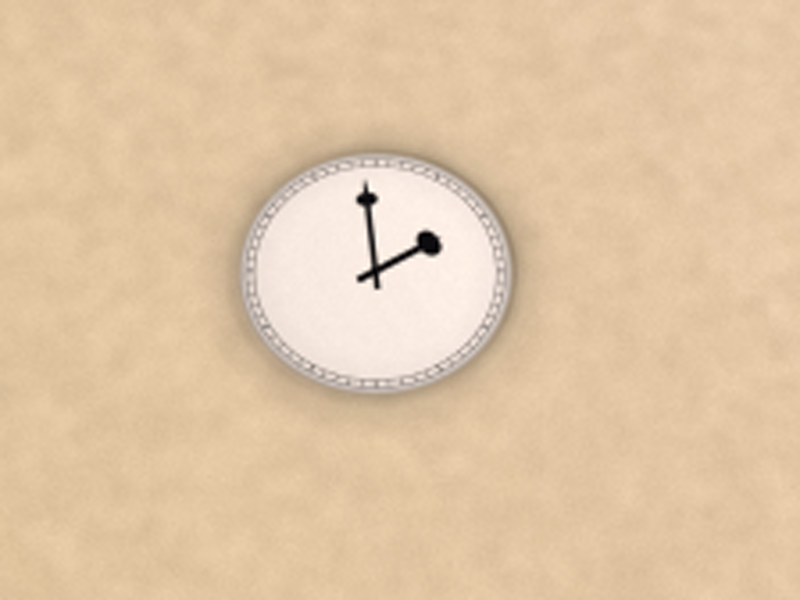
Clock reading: 1h59
